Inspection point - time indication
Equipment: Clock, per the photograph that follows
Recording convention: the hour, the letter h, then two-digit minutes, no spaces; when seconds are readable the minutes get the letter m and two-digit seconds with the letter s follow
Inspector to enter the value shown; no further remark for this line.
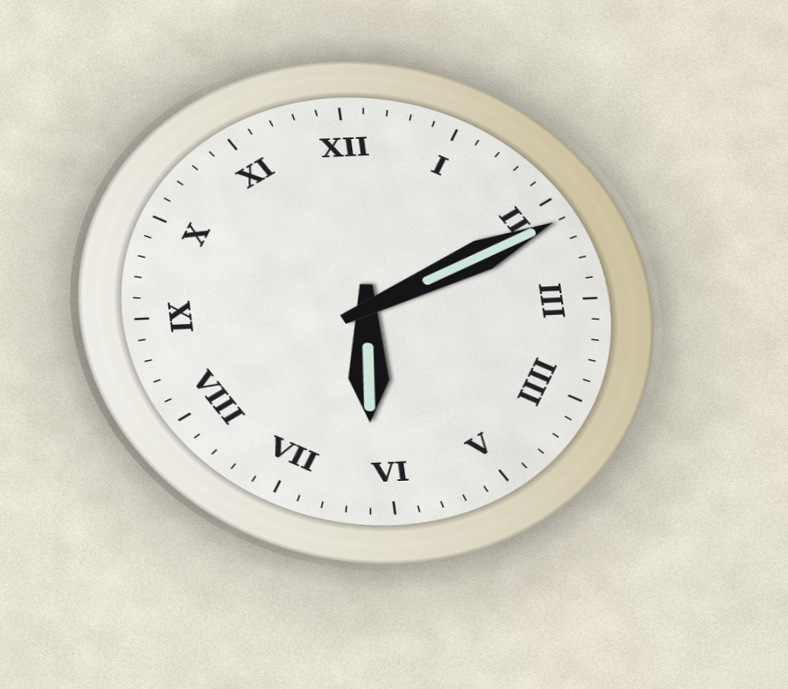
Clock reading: 6h11
